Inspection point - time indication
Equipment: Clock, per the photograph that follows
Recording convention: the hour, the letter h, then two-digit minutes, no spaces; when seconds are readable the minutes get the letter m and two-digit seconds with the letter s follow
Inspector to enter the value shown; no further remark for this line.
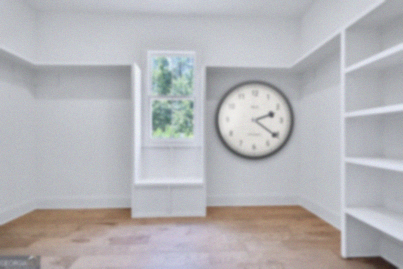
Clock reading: 2h21
